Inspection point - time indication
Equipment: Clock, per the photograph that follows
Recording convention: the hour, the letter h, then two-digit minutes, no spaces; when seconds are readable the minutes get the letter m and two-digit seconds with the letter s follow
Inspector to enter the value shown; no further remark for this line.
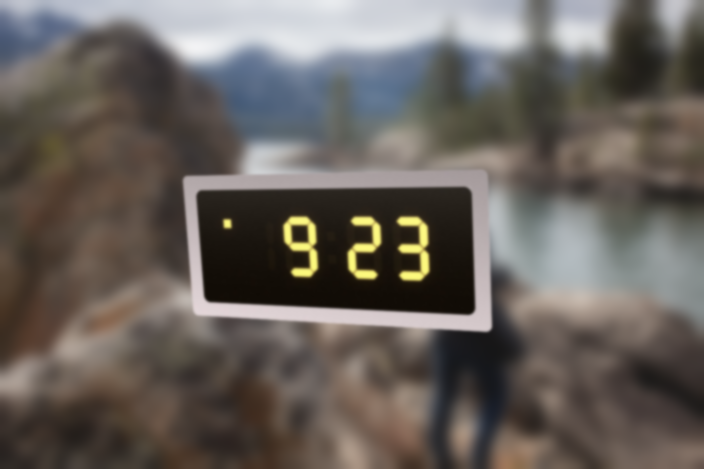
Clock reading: 9h23
